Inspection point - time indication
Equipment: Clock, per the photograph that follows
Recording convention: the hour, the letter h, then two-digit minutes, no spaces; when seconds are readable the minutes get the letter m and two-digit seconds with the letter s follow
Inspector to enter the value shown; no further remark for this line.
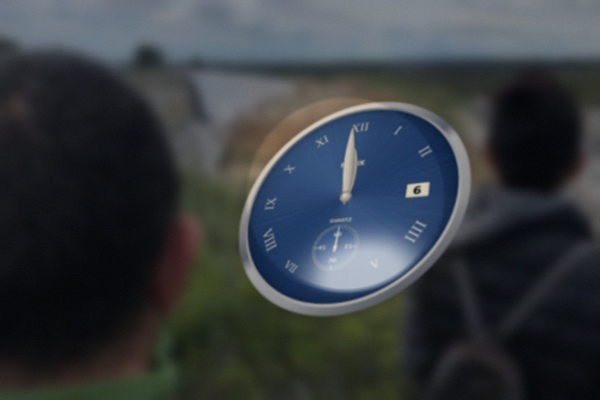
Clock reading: 11h59
